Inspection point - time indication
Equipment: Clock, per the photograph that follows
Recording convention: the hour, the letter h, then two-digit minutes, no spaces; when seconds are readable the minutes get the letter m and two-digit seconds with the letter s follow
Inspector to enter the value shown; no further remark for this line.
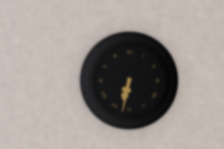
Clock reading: 6h32
